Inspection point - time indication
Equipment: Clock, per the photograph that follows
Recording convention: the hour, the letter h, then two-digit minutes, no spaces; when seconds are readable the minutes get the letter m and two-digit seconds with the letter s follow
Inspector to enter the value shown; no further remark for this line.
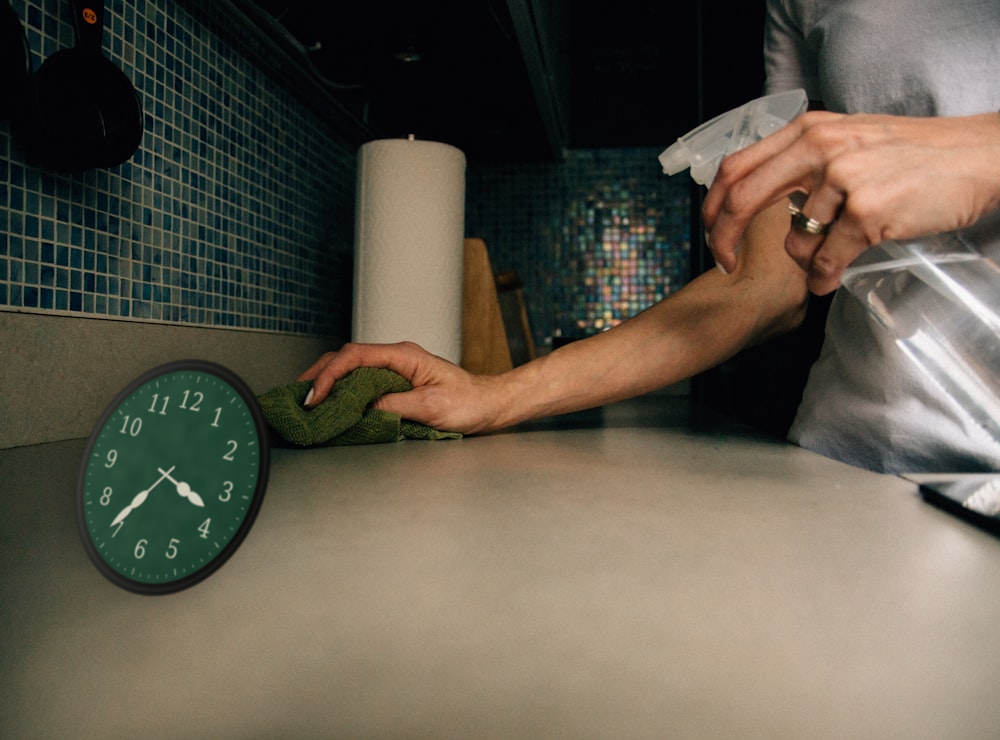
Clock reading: 3h36
